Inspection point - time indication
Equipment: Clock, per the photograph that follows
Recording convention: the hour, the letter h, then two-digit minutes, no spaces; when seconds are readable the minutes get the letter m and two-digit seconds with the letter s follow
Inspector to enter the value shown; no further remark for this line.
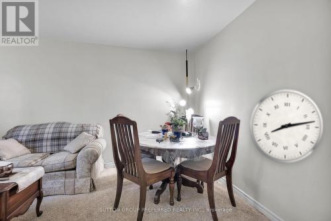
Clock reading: 8h13
